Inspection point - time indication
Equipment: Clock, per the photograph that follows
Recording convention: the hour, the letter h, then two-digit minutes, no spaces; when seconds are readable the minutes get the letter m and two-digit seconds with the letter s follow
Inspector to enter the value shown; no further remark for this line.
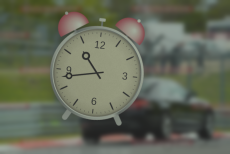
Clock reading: 10h43
